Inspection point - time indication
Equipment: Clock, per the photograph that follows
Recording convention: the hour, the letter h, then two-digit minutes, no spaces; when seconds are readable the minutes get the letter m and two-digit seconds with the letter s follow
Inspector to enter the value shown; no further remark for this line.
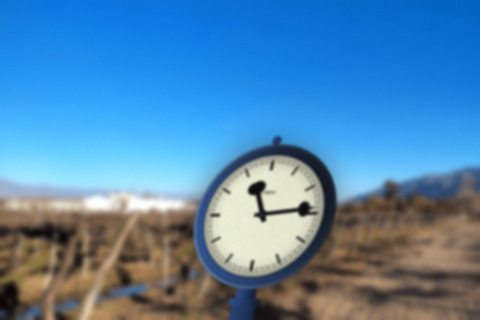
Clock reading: 11h14
